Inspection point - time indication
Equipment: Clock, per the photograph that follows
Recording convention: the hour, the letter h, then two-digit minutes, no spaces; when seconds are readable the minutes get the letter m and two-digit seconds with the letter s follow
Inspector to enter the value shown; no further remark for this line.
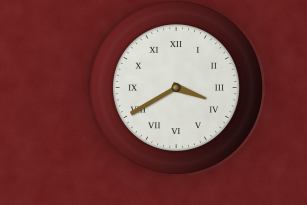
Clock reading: 3h40
